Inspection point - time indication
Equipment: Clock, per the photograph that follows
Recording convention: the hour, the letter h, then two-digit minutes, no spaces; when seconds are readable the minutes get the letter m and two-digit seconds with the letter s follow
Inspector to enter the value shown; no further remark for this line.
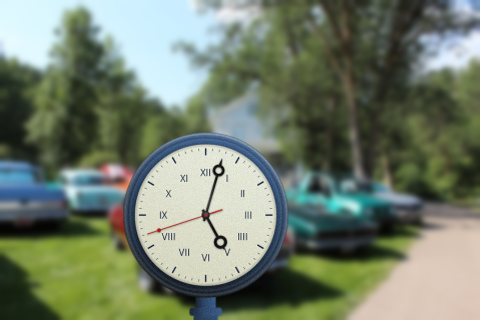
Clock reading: 5h02m42s
